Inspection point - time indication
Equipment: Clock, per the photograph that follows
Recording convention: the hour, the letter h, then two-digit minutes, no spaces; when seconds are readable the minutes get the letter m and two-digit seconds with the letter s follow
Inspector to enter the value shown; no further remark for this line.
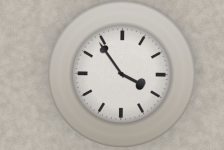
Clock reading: 3h54
